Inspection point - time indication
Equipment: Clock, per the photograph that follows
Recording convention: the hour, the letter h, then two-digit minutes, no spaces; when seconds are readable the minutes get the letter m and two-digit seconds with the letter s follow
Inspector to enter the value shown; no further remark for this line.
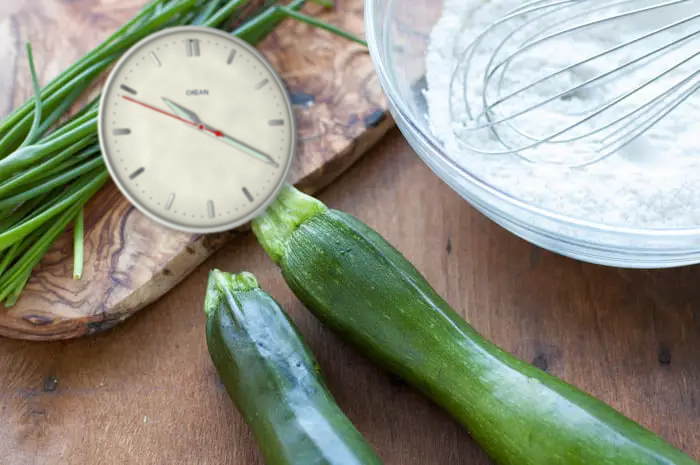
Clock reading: 10h19m49s
